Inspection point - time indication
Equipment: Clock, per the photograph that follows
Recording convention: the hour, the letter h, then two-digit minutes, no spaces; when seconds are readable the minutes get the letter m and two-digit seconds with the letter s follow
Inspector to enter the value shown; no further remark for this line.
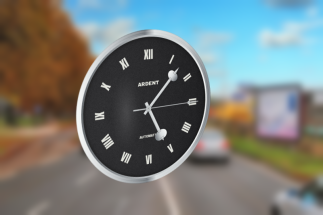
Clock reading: 5h07m15s
